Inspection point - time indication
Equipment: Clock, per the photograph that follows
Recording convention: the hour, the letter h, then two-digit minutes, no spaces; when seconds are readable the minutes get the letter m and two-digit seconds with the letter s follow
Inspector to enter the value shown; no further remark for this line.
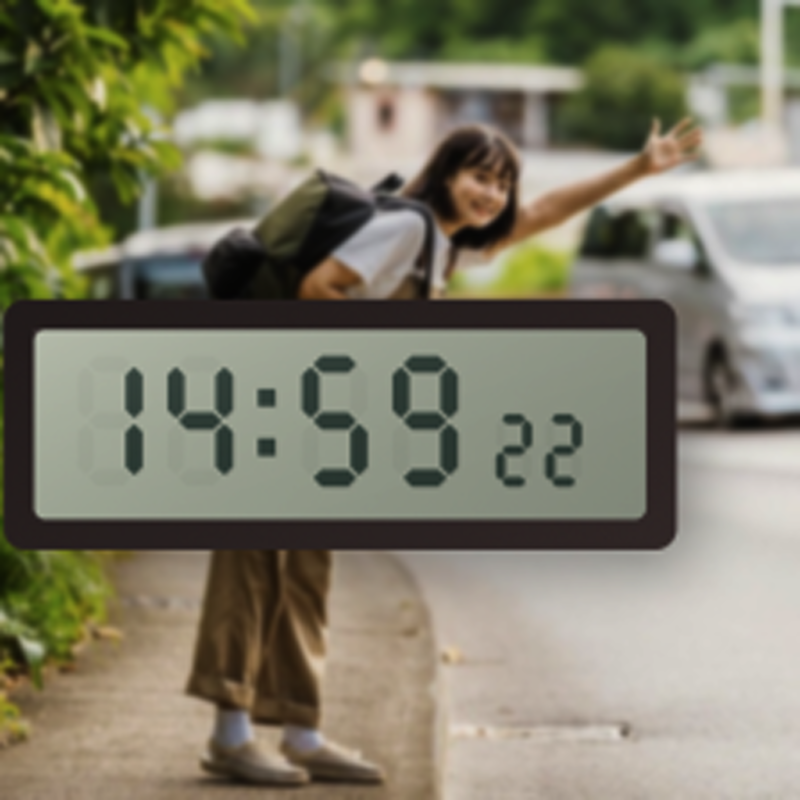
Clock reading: 14h59m22s
